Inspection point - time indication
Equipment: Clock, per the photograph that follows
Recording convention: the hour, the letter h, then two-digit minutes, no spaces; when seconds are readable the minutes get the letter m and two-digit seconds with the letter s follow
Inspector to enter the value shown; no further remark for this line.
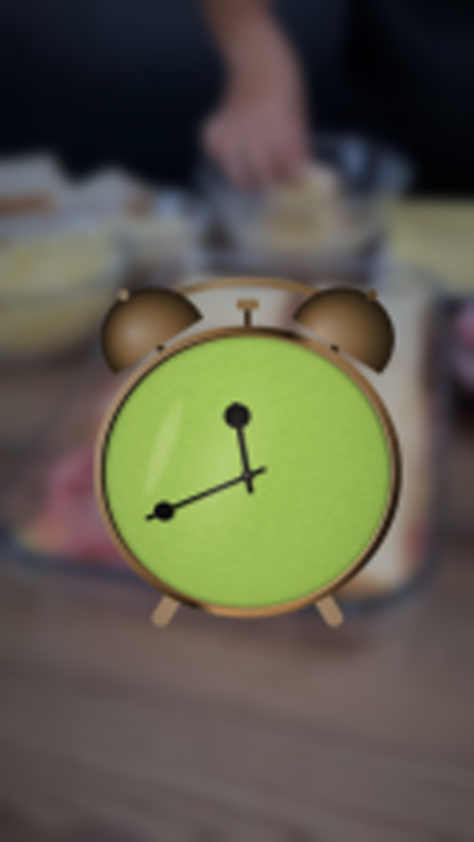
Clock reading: 11h41
